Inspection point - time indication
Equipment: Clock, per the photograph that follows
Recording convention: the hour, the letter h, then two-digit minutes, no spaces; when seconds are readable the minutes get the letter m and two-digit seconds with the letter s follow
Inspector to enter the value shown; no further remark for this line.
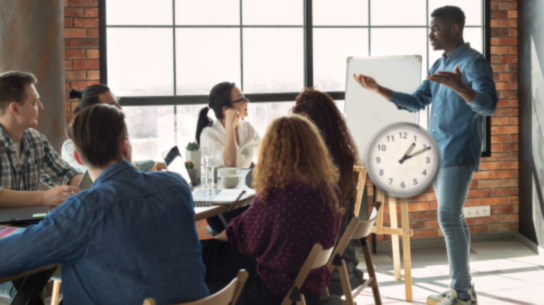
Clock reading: 1h11
